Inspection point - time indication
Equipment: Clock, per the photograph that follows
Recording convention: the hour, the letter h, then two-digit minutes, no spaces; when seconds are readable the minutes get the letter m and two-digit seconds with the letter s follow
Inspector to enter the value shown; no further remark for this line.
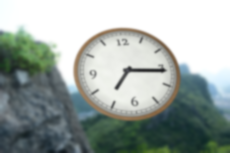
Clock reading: 7h16
